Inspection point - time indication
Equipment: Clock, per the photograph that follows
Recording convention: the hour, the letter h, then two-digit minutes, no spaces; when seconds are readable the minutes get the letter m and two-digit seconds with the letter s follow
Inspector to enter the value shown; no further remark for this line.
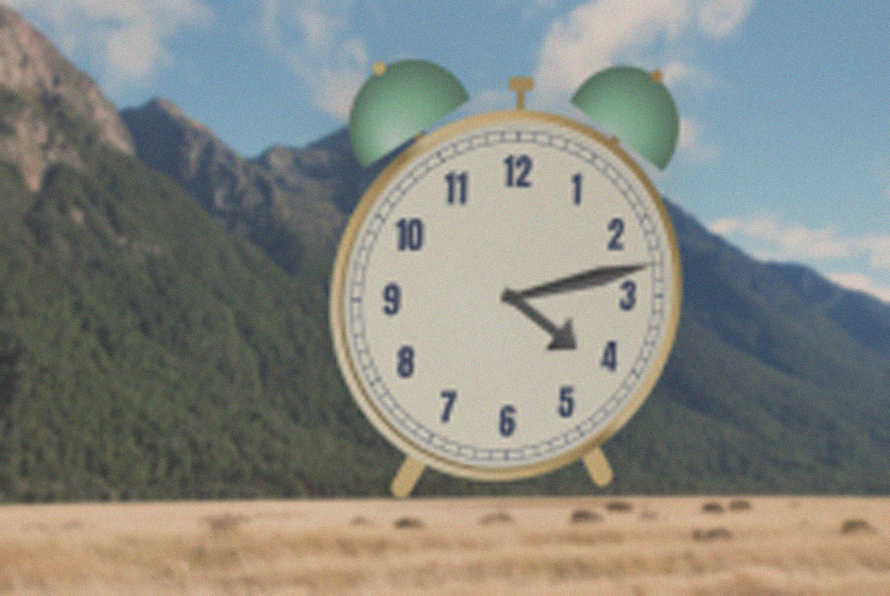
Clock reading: 4h13
